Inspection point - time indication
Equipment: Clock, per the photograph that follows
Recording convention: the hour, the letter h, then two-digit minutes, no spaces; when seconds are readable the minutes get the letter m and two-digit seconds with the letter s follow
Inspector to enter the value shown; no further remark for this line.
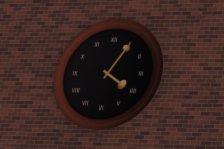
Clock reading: 4h05
